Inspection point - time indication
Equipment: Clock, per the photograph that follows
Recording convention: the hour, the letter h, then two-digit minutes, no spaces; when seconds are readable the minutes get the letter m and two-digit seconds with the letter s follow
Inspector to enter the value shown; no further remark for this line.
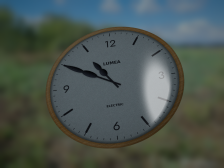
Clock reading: 10h50
